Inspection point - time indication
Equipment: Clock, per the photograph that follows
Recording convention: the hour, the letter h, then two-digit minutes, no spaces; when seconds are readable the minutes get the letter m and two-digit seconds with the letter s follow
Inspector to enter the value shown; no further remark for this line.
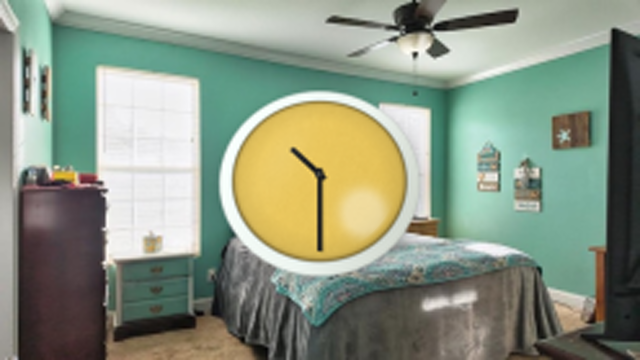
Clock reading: 10h30
